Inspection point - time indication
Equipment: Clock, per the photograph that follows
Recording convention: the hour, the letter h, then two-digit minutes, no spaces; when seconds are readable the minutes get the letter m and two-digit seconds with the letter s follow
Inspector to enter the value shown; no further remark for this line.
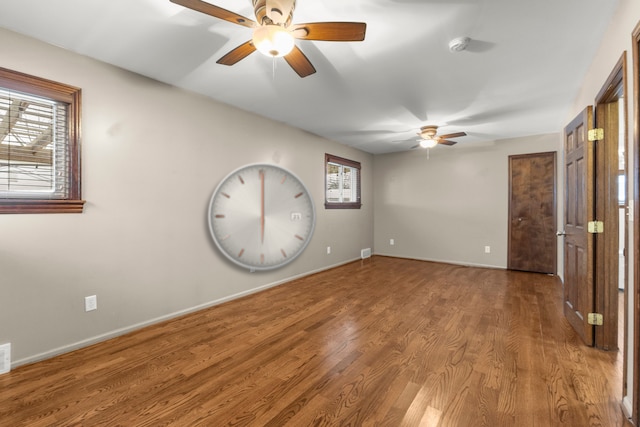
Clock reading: 6h00
